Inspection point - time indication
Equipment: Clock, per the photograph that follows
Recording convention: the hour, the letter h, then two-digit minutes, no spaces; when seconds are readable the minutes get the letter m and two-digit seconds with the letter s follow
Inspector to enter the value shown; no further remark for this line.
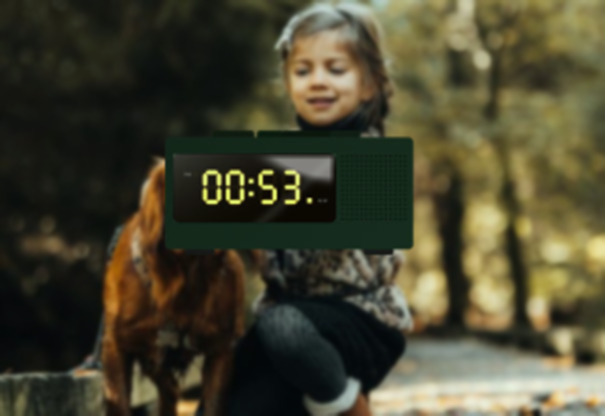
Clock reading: 0h53
